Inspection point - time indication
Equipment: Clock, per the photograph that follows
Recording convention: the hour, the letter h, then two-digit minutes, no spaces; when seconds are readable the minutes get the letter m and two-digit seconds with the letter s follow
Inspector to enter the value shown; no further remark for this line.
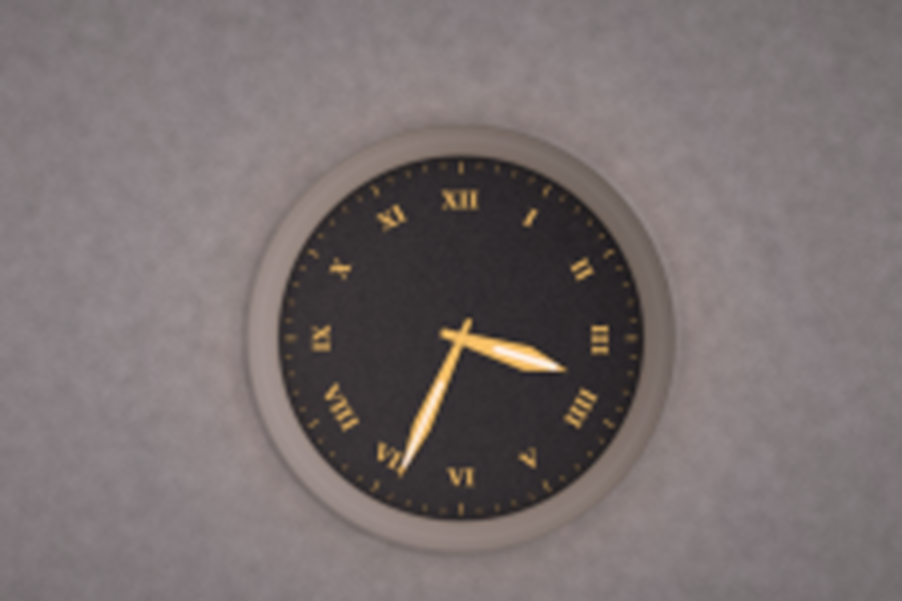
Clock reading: 3h34
